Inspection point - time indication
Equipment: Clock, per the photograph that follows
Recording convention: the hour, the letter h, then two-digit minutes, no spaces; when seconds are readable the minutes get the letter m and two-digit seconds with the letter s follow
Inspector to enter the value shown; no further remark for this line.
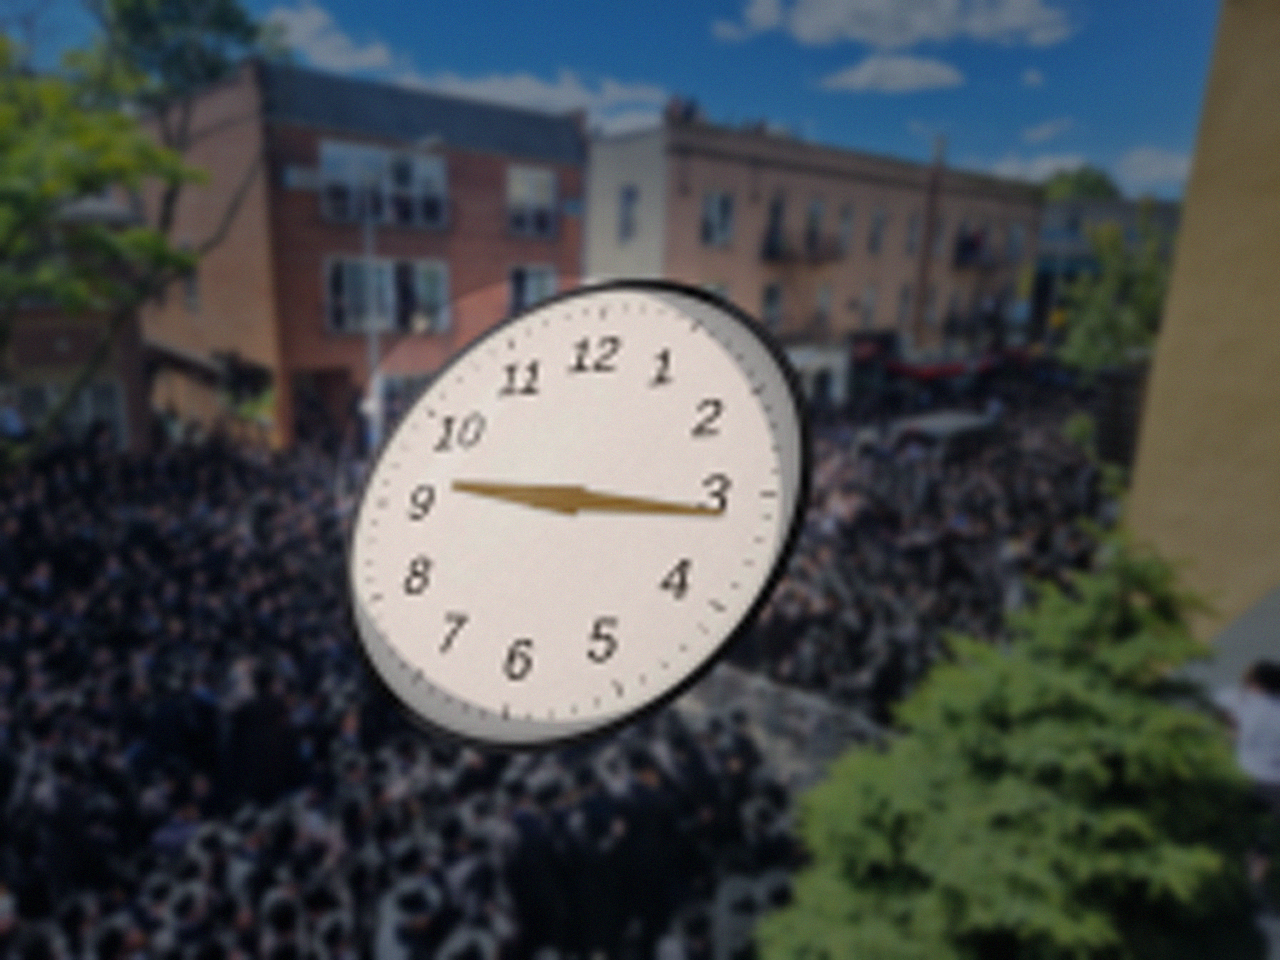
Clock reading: 9h16
